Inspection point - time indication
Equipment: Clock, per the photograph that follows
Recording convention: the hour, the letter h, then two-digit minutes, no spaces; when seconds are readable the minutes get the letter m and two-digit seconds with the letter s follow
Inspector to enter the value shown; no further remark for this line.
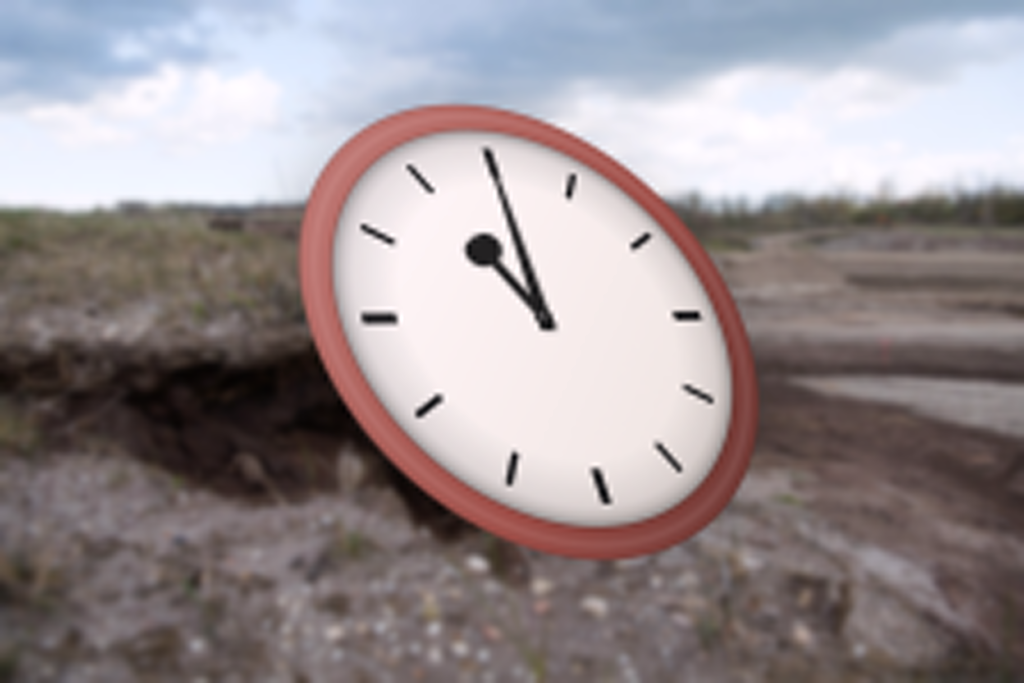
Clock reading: 11h00
